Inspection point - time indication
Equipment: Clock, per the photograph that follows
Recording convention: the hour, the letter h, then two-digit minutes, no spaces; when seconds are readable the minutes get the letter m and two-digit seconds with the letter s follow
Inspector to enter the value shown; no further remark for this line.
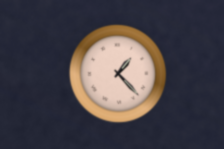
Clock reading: 1h23
